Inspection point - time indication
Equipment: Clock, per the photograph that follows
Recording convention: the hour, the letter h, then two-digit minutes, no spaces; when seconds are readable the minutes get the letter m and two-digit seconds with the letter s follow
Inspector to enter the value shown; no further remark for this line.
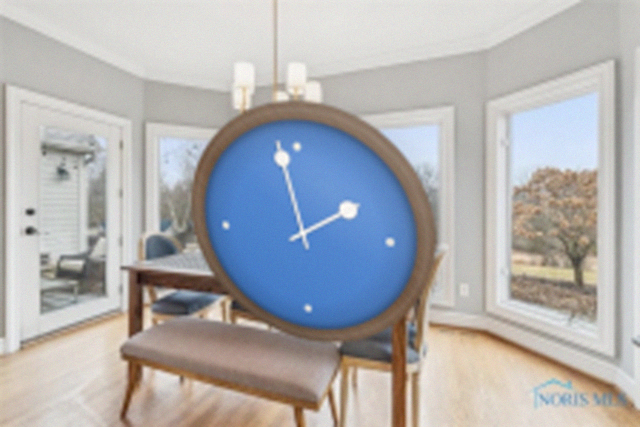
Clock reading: 1h58
